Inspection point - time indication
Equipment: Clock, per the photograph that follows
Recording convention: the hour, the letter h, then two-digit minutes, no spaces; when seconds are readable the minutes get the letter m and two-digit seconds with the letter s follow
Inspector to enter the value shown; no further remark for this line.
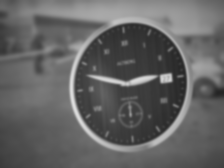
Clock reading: 2h48
